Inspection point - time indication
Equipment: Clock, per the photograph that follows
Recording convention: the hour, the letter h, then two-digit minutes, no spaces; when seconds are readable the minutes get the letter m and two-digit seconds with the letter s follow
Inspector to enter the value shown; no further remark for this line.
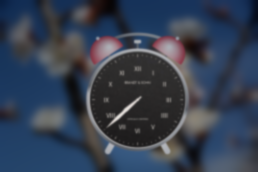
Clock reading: 7h38
